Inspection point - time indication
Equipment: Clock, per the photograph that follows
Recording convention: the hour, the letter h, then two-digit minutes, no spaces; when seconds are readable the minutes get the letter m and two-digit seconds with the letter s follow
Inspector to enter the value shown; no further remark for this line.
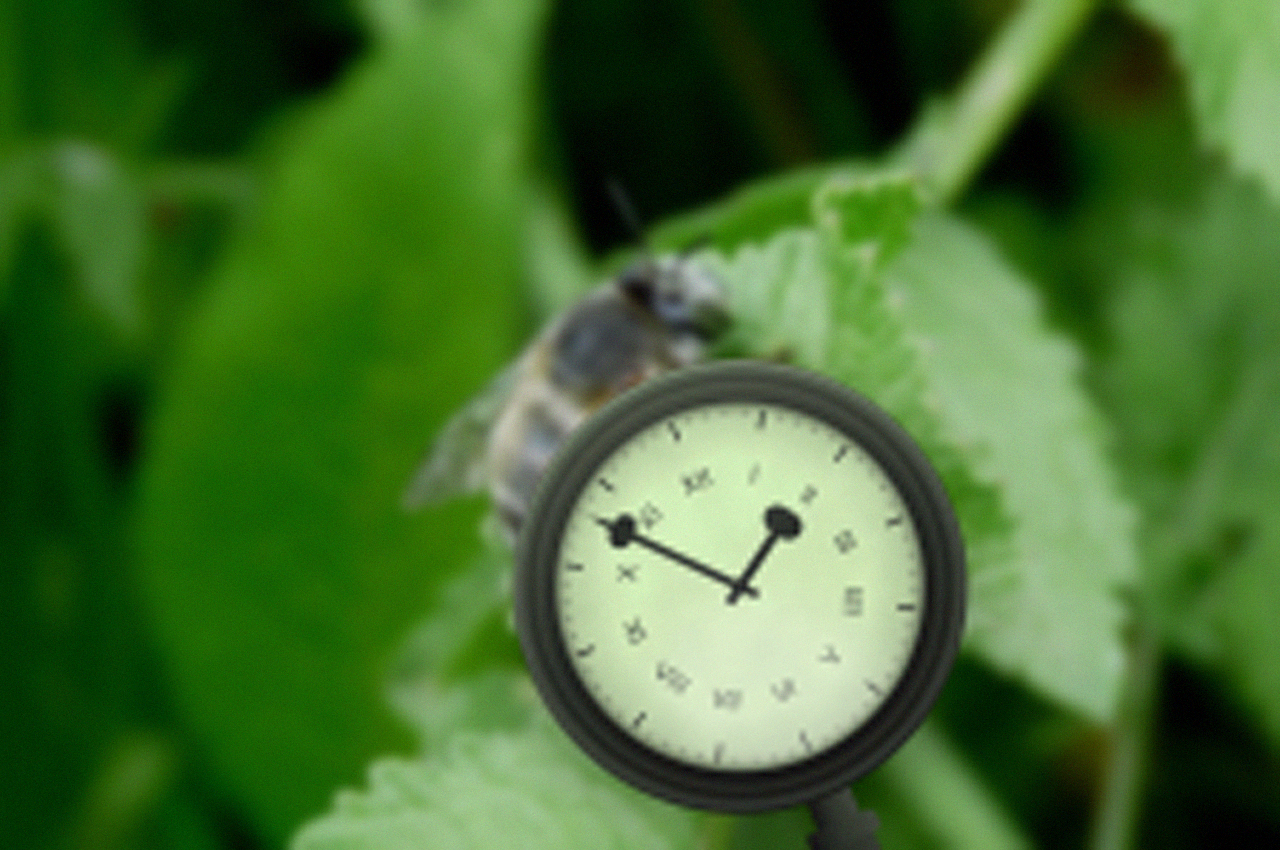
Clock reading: 1h53
